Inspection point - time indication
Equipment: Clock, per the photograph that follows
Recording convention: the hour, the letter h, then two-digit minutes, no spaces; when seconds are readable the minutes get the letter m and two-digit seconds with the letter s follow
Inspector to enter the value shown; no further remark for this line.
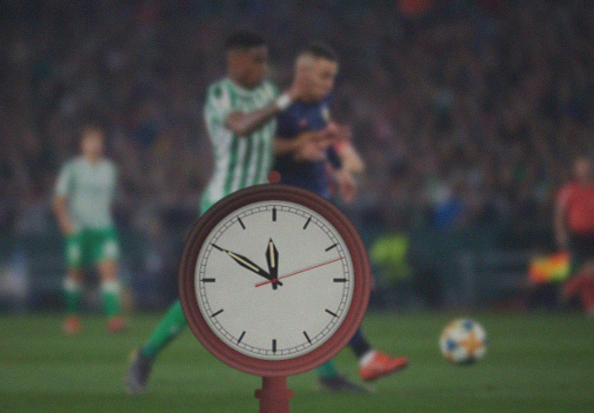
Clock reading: 11h50m12s
